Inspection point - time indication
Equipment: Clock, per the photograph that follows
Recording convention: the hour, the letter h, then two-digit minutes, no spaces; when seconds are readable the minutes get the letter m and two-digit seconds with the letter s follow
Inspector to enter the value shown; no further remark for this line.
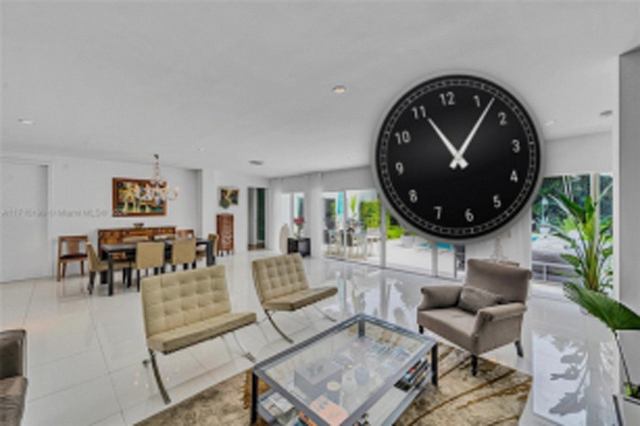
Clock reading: 11h07
